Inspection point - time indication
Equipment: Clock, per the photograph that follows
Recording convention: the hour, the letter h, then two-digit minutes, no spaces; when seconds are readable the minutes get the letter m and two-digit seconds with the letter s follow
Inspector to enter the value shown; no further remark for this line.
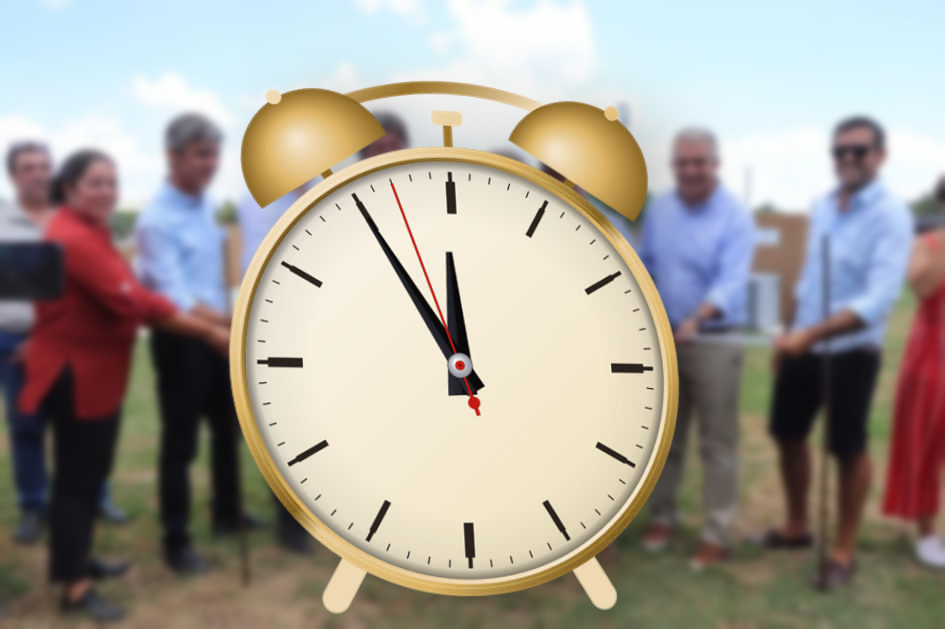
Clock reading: 11h54m57s
